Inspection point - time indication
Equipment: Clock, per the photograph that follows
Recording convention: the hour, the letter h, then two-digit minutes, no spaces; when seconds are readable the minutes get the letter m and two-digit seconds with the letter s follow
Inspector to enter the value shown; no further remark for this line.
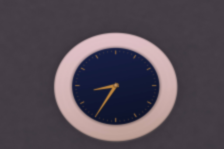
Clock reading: 8h35
